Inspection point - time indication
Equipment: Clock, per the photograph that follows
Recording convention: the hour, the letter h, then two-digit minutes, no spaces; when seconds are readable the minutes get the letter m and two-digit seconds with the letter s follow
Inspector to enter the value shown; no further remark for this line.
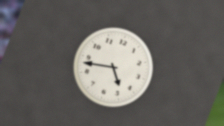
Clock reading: 4h43
